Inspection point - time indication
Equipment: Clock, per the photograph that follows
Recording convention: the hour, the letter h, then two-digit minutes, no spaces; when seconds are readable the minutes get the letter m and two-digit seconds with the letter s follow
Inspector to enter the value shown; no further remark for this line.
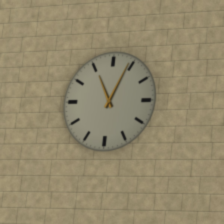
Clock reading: 11h04
